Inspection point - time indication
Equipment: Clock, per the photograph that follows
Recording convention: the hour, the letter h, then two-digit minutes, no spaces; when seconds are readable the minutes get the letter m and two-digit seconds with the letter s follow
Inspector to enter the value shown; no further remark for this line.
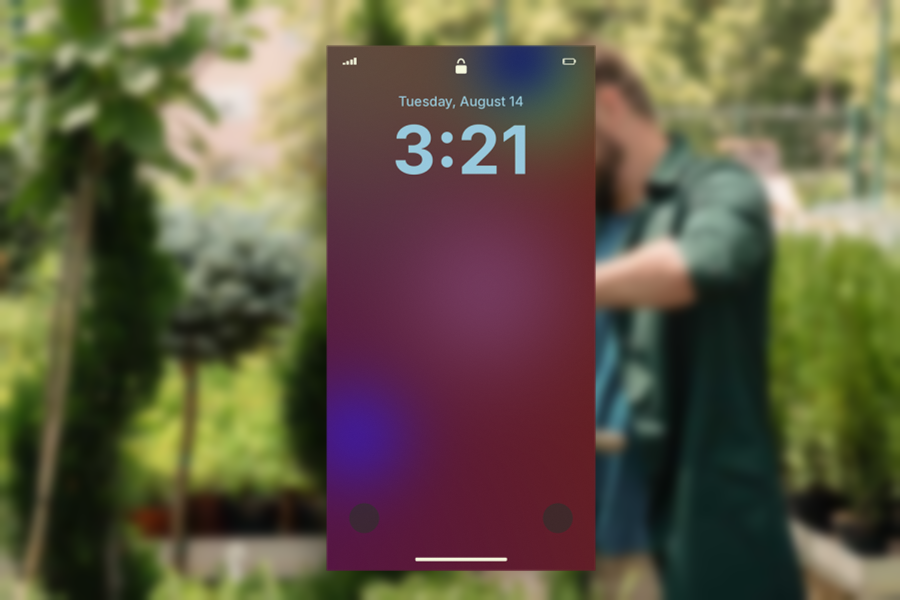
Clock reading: 3h21
